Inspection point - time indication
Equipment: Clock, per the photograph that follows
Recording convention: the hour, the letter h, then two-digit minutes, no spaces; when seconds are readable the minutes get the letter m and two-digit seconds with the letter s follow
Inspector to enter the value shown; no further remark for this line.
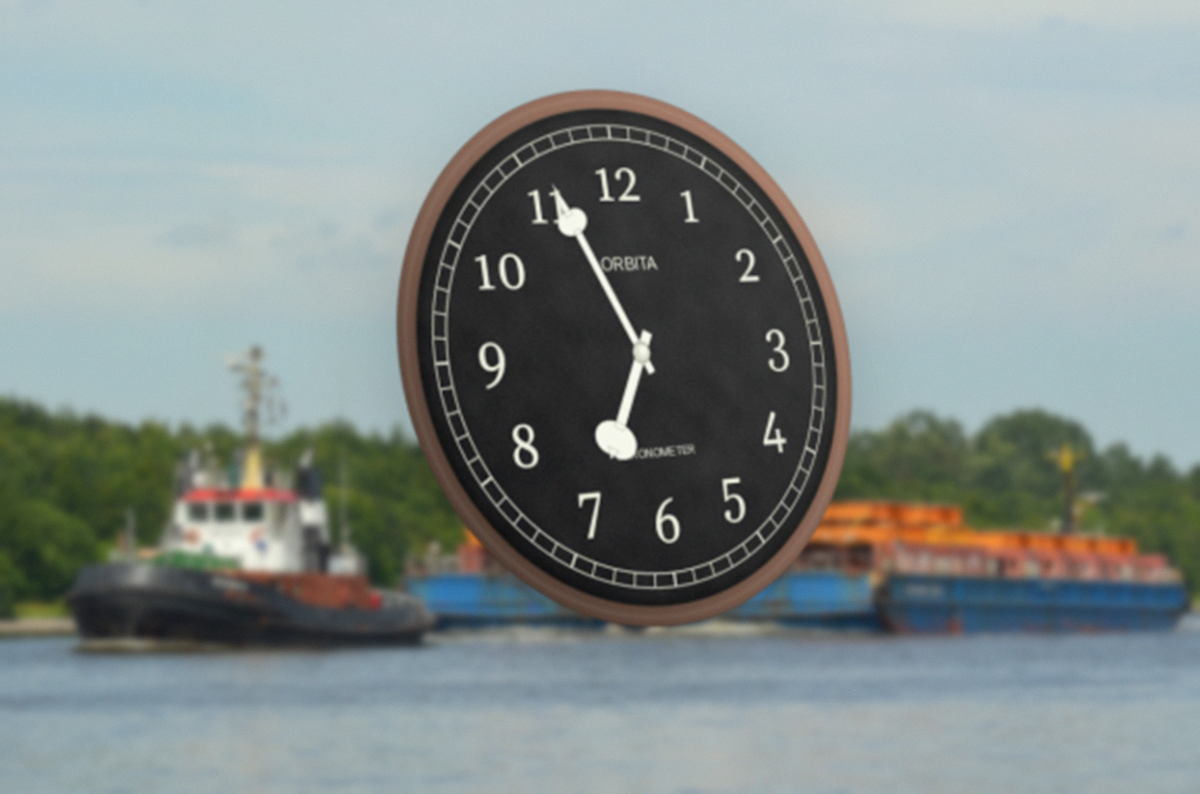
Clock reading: 6h56
